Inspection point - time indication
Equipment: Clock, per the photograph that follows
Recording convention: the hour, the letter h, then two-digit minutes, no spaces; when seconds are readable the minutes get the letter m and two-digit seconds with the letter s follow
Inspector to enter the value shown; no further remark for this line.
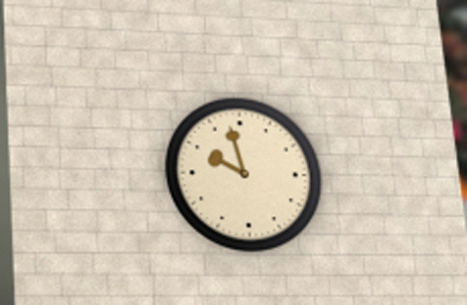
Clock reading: 9h58
